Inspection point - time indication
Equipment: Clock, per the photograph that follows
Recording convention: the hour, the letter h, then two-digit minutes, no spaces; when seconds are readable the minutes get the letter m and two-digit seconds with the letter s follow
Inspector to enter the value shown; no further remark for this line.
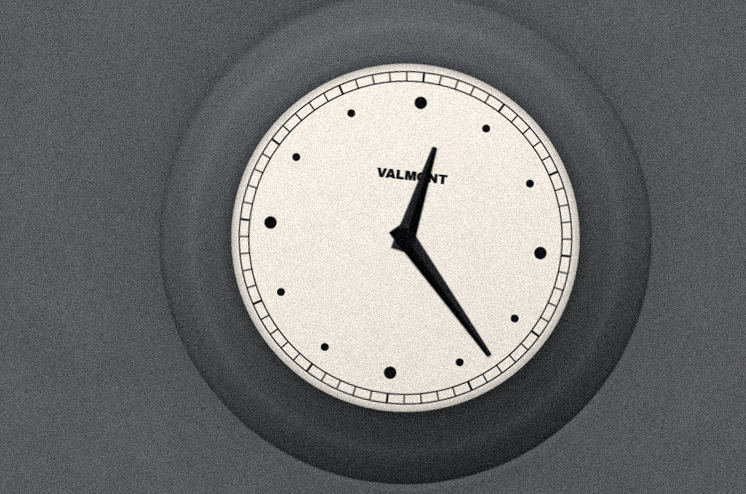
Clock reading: 12h23
